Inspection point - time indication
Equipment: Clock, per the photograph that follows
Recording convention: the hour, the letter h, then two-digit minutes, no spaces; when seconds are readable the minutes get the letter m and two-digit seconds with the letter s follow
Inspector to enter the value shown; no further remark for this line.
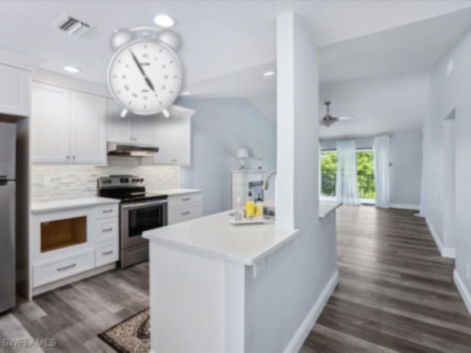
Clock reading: 4h55
